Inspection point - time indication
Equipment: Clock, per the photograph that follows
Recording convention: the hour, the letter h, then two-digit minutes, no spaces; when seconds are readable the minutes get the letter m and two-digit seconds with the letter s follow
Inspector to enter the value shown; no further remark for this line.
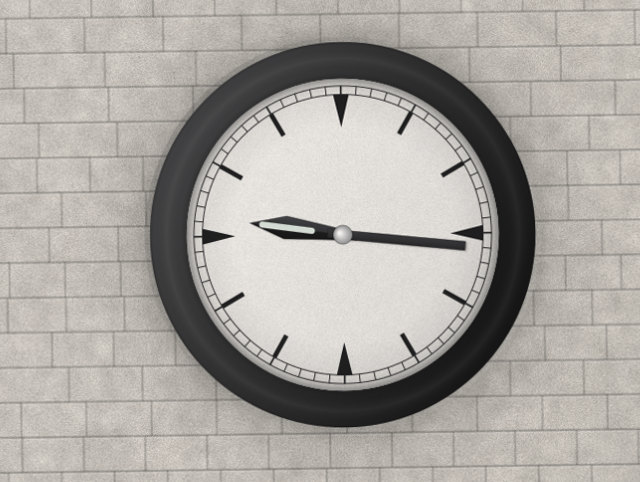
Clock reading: 9h16
